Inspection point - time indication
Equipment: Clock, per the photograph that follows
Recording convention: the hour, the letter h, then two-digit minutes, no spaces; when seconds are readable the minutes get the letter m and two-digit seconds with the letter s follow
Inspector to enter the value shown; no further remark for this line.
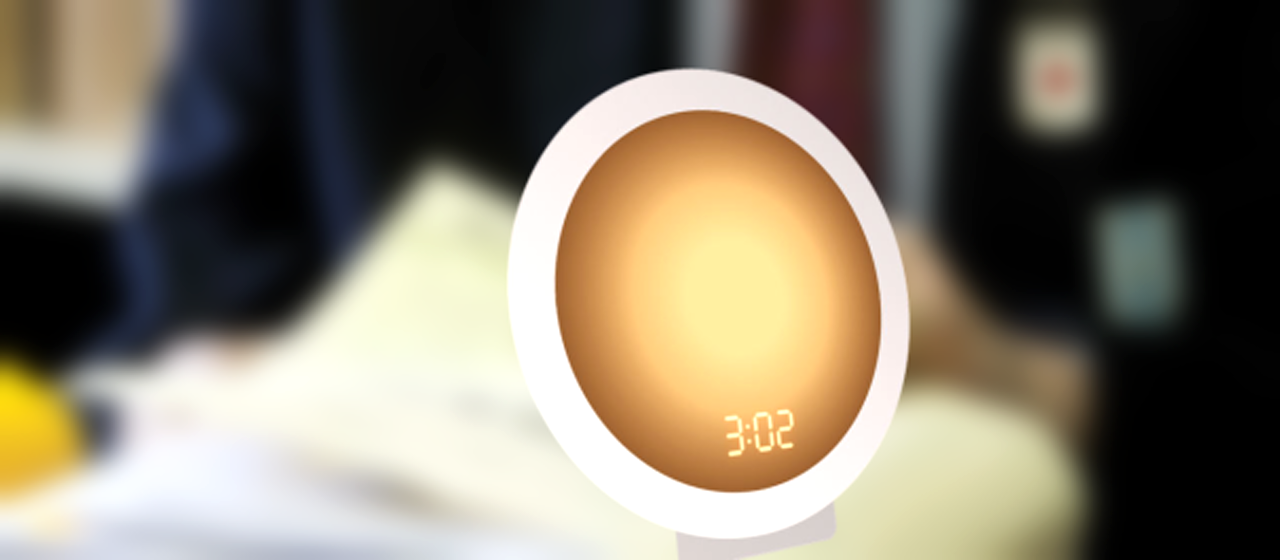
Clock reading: 3h02
